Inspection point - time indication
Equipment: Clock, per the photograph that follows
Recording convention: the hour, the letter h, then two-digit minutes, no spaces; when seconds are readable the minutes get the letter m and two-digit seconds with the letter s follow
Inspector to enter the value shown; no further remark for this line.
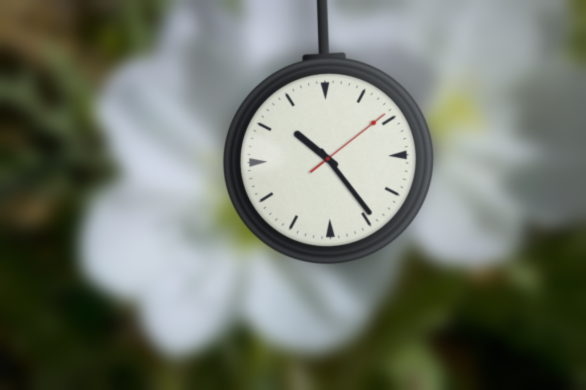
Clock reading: 10h24m09s
